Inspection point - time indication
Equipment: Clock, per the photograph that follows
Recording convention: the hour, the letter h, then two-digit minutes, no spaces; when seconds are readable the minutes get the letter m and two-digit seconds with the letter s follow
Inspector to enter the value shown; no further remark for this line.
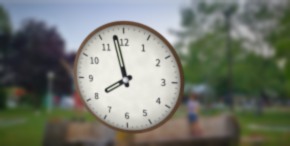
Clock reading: 7h58
